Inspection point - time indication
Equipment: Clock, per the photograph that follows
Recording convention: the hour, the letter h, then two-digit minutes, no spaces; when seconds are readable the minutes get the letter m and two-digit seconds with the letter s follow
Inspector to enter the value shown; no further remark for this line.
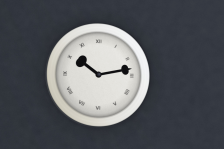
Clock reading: 10h13
